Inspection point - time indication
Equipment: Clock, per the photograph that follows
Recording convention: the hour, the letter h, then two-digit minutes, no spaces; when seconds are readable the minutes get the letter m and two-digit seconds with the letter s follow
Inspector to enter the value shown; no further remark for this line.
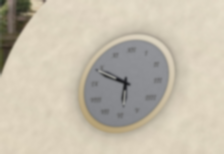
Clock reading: 5h49
